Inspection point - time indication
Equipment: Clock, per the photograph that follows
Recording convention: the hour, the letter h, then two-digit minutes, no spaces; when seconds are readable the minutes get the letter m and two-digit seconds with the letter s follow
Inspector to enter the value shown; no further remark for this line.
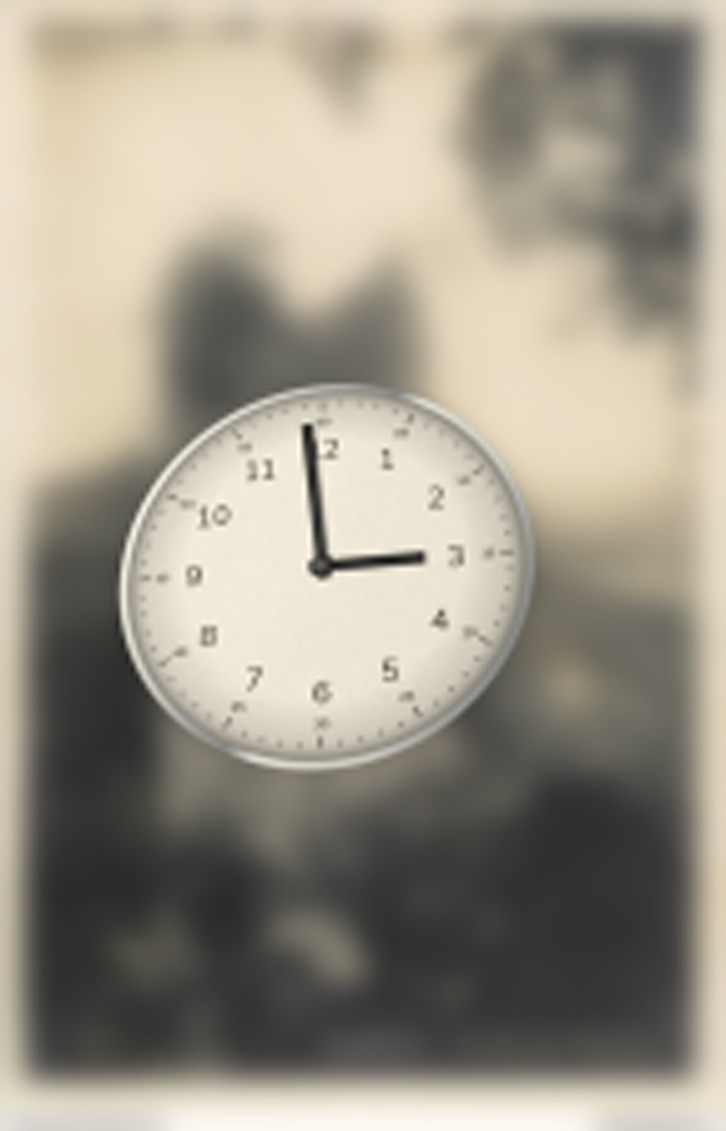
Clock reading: 2h59
